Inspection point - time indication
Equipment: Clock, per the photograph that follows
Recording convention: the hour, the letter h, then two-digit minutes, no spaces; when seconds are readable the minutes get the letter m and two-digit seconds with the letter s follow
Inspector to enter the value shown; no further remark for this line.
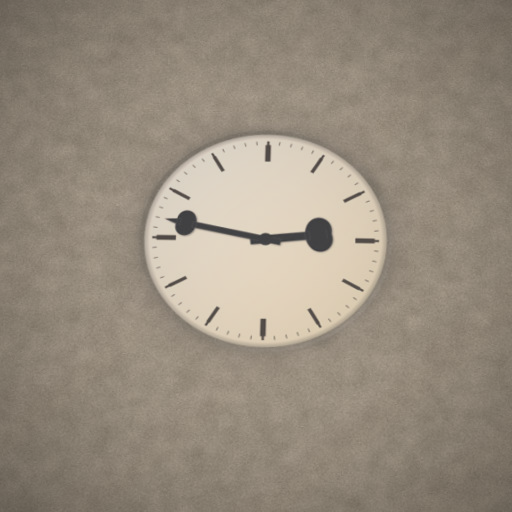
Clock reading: 2h47
